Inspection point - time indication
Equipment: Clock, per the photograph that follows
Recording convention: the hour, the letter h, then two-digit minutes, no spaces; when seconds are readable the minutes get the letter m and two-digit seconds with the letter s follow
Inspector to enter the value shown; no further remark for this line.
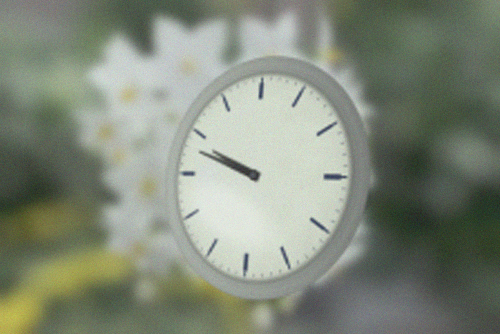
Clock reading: 9h48
